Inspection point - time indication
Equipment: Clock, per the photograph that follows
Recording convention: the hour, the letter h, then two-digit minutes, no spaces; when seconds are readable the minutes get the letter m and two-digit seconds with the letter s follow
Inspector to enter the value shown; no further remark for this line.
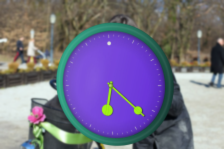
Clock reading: 6h22
